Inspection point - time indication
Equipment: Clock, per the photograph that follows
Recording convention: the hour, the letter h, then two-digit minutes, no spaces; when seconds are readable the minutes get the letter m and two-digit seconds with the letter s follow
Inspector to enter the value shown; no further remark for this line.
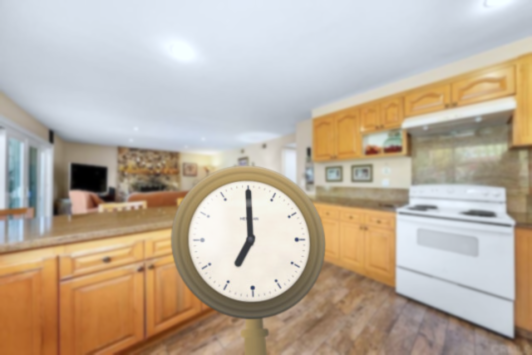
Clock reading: 7h00
